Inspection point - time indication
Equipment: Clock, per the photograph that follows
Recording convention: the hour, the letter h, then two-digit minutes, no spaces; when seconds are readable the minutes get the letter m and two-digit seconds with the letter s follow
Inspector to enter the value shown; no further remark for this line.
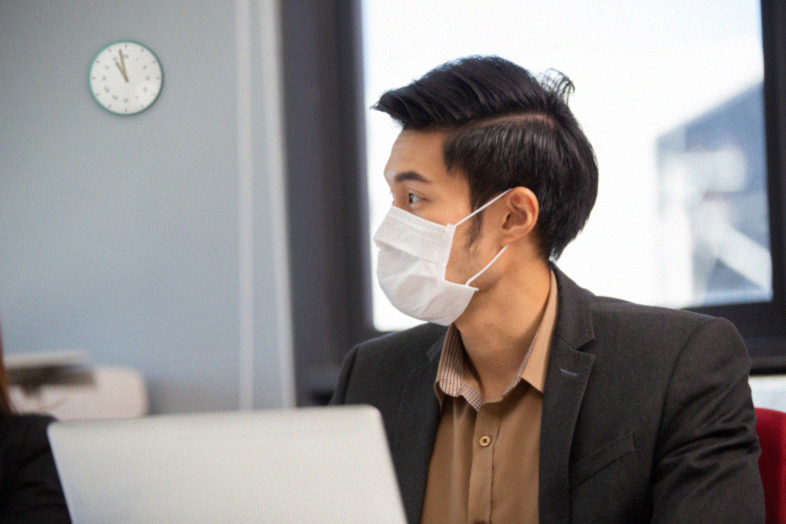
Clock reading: 10h58
